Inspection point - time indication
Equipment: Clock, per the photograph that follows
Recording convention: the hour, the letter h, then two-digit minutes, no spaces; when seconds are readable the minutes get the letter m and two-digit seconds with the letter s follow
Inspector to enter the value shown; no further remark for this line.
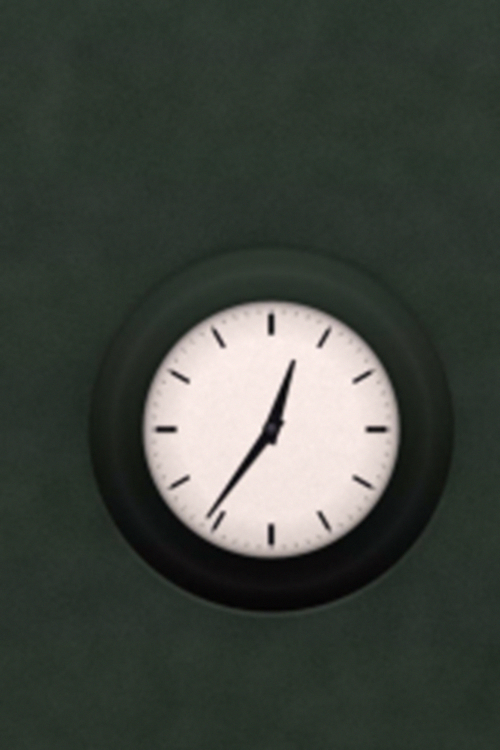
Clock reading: 12h36
